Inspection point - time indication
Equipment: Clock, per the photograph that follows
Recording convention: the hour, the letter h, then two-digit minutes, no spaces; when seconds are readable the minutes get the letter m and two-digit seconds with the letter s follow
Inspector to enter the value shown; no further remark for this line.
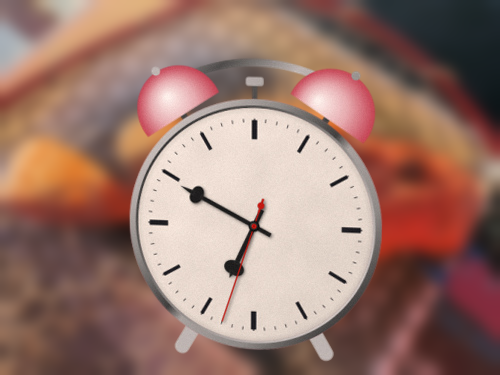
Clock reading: 6h49m33s
